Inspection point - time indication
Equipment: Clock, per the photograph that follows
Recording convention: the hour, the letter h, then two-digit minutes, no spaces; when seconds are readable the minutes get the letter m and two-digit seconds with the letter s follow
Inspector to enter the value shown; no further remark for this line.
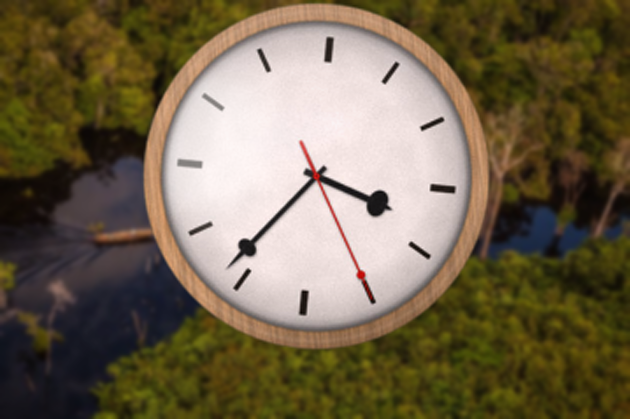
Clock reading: 3h36m25s
